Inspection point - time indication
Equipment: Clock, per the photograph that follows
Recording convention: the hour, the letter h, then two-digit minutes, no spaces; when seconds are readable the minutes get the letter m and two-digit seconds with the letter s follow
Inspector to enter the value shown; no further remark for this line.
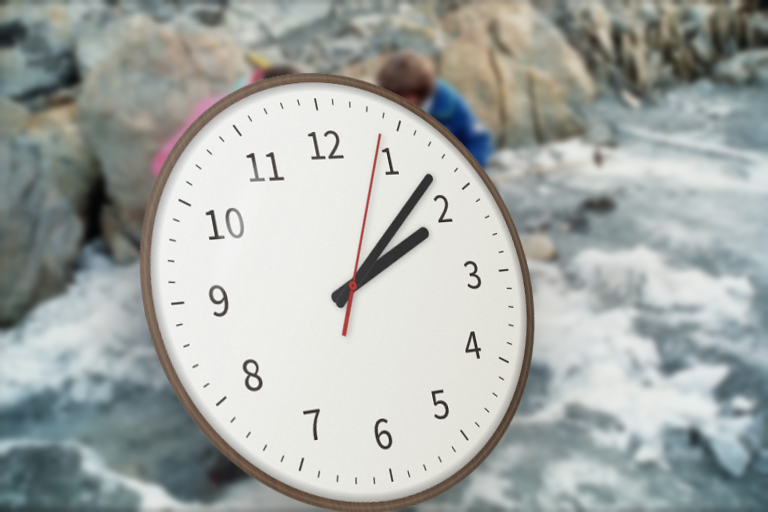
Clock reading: 2h08m04s
